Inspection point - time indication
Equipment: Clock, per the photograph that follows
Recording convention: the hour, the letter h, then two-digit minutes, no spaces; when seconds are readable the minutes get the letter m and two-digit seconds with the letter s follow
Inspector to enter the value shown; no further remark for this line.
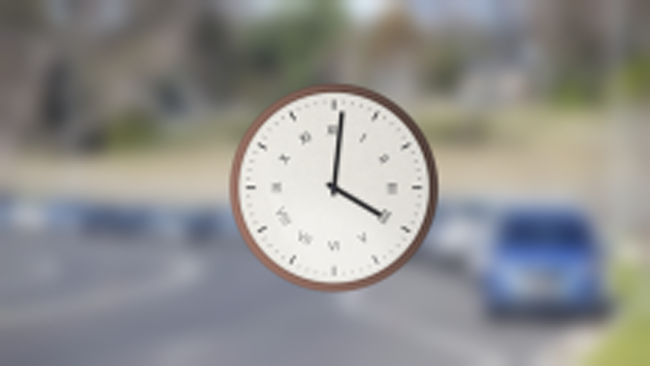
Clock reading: 4h01
